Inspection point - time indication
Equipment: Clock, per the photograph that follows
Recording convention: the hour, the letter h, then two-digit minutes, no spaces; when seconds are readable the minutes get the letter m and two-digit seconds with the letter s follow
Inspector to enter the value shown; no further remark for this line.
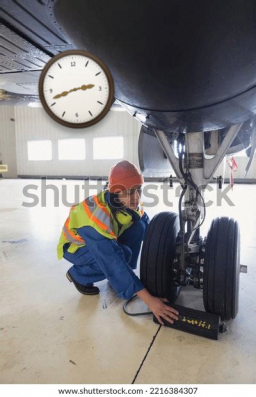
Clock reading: 2h42
